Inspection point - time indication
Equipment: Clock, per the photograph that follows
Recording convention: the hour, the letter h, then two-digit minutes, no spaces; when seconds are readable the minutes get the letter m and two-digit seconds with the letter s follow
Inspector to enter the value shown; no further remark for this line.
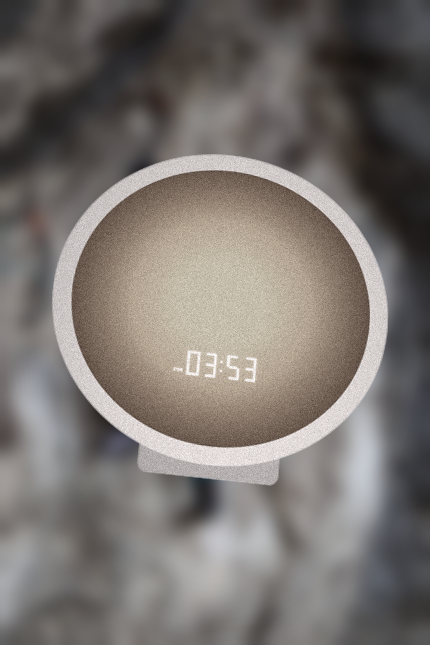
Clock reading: 3h53
